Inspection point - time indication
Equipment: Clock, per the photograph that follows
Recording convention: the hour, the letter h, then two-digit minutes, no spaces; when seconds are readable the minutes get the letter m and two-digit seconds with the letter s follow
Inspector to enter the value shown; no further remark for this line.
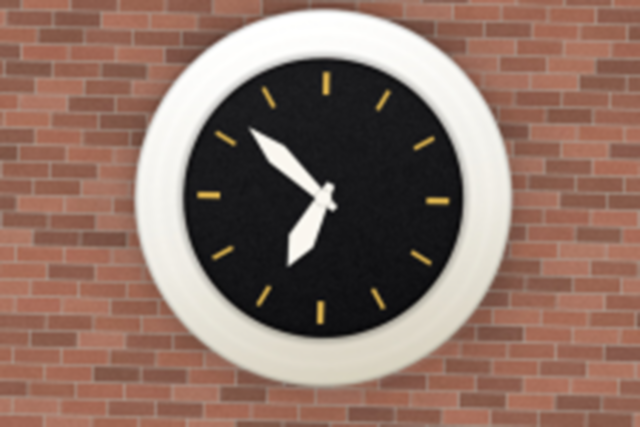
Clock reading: 6h52
